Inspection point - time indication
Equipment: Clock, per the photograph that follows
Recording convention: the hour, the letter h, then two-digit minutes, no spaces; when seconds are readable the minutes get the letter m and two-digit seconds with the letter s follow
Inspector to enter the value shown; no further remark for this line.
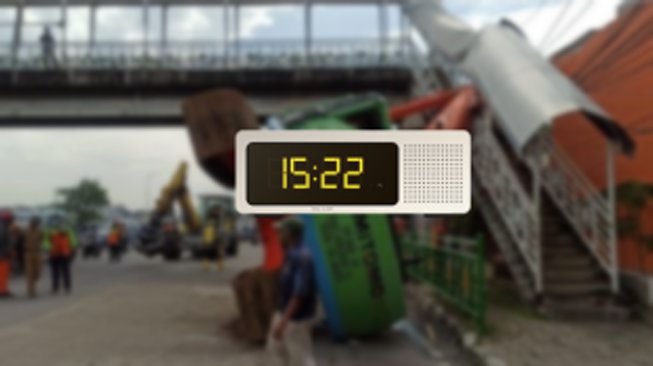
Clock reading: 15h22
